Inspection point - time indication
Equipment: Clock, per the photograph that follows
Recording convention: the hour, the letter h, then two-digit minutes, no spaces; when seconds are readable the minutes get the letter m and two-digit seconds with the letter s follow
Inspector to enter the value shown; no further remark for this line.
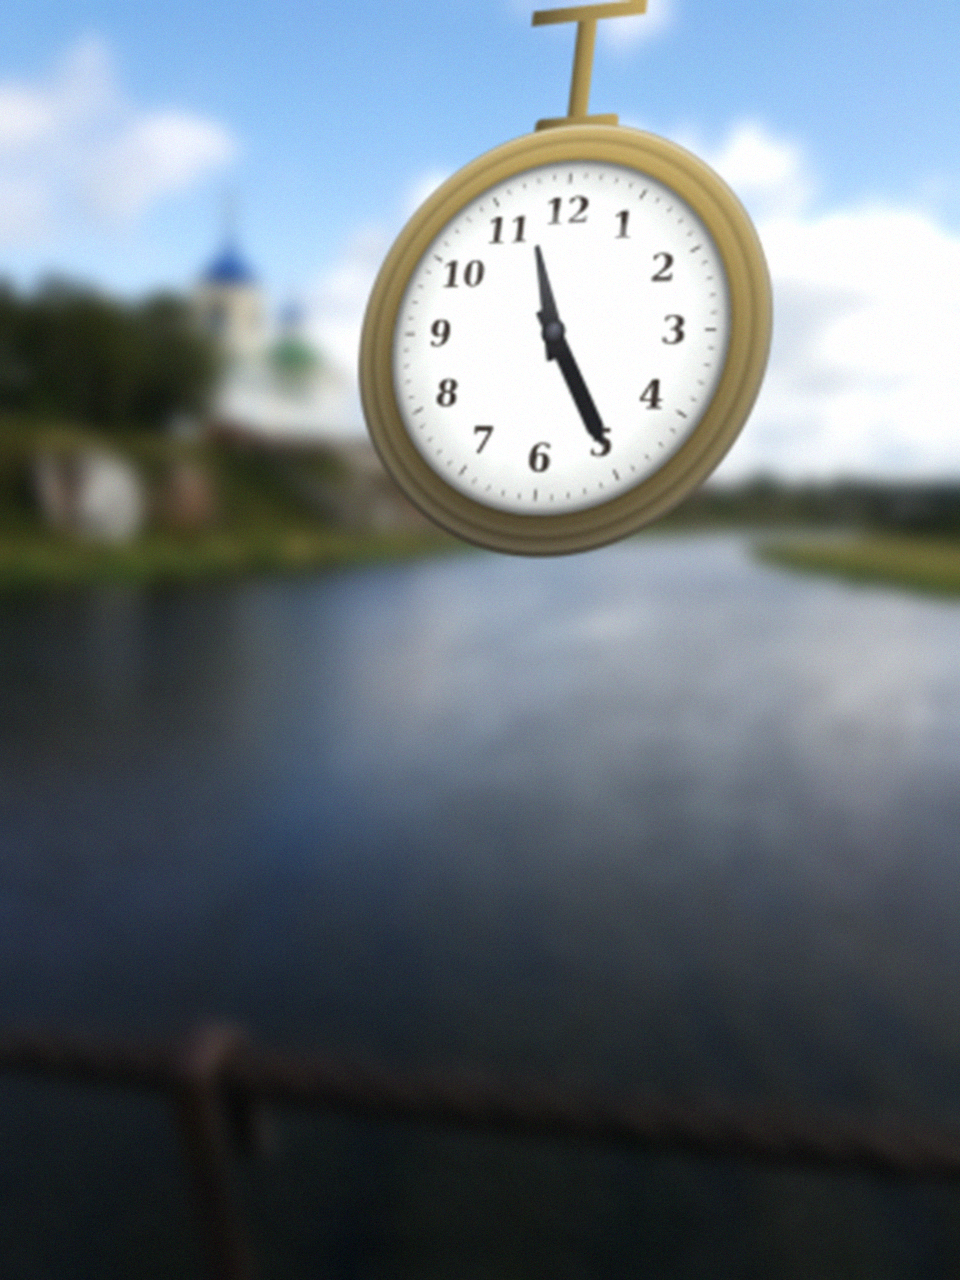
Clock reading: 11h25
